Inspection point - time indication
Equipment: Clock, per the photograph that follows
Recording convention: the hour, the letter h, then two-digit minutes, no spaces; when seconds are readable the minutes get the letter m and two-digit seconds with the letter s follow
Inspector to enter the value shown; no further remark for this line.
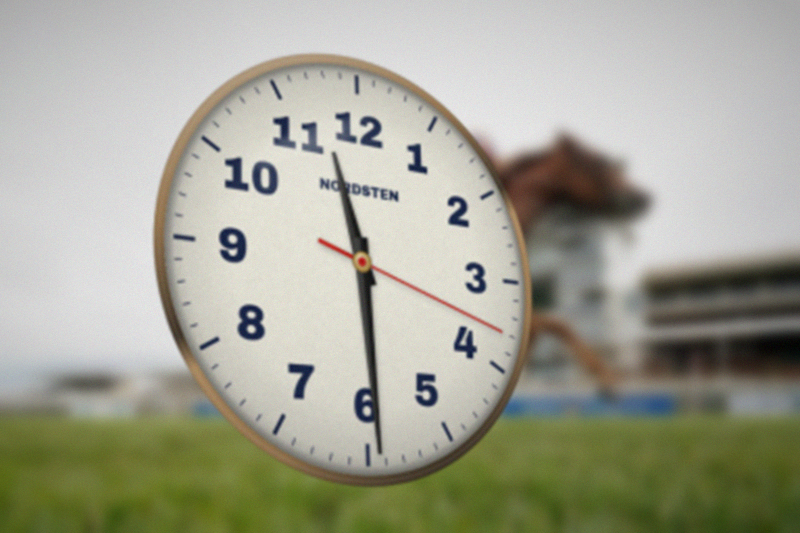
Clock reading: 11h29m18s
